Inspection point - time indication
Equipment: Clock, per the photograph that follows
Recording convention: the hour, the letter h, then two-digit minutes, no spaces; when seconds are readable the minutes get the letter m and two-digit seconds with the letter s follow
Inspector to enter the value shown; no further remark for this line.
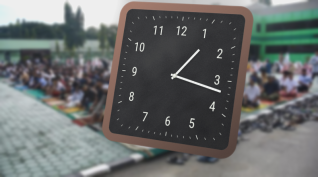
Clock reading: 1h17
